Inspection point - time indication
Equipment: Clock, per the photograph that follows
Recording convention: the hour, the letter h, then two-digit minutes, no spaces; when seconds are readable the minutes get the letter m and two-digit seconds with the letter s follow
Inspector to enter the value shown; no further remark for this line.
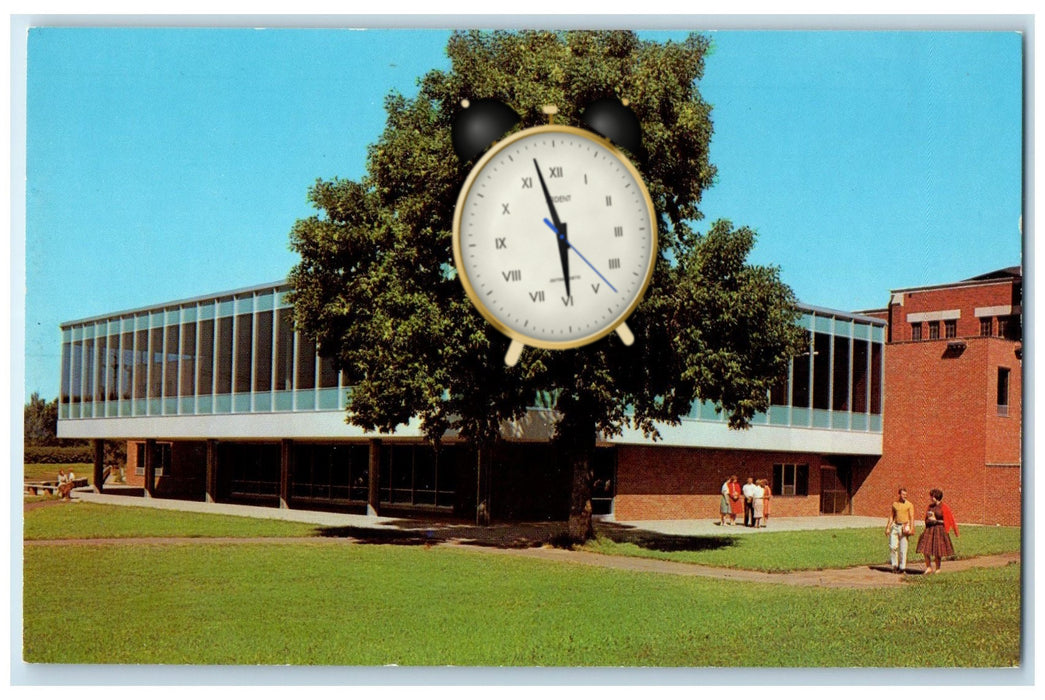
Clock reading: 5h57m23s
